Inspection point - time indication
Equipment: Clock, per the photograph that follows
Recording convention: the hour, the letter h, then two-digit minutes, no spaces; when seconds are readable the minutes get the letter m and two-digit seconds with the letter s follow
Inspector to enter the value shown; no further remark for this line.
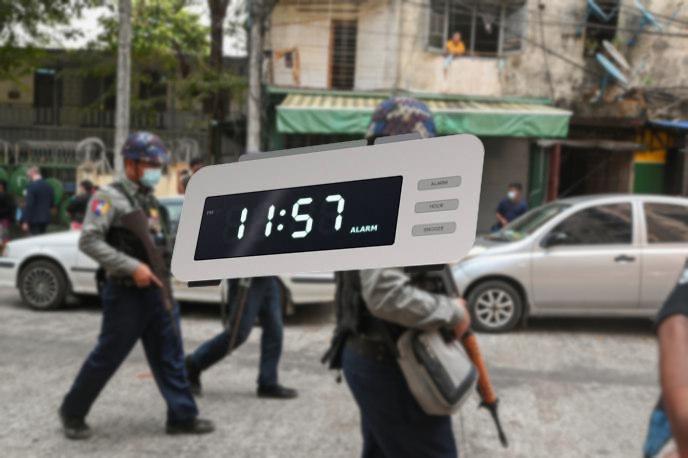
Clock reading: 11h57
